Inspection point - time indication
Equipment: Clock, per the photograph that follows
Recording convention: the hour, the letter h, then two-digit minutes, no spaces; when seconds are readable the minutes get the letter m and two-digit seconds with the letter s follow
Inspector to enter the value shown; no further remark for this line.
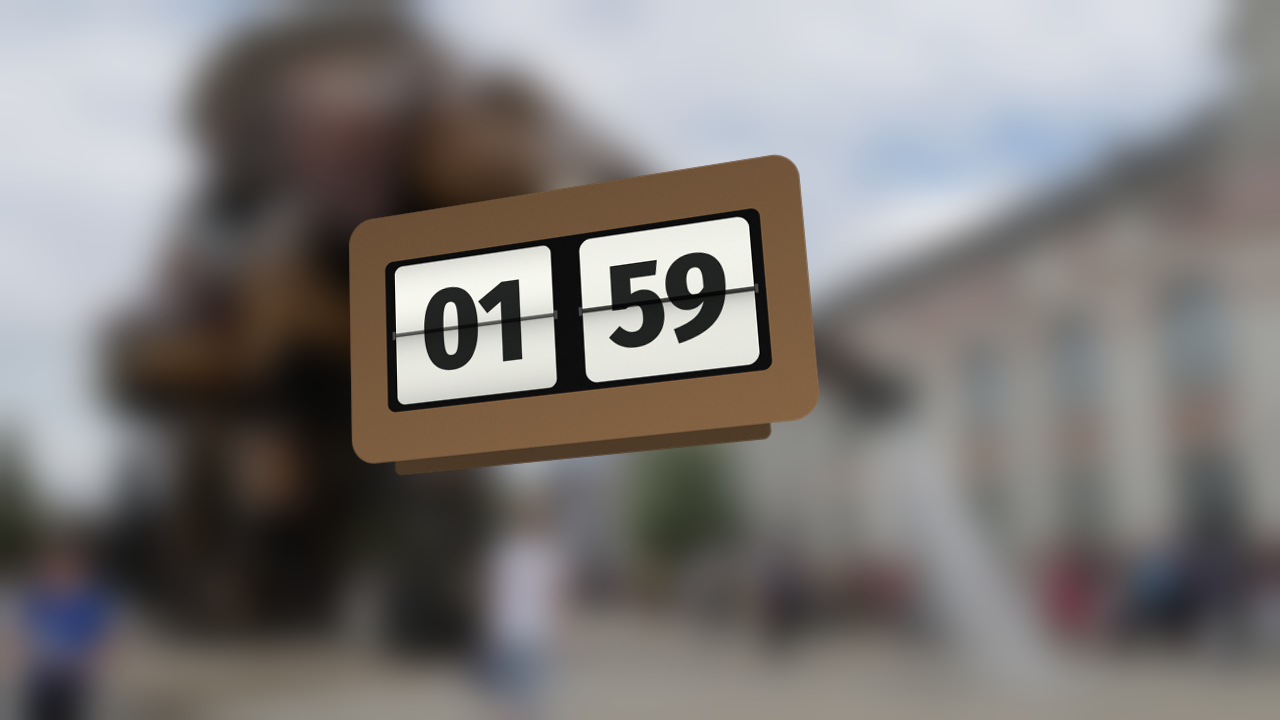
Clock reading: 1h59
